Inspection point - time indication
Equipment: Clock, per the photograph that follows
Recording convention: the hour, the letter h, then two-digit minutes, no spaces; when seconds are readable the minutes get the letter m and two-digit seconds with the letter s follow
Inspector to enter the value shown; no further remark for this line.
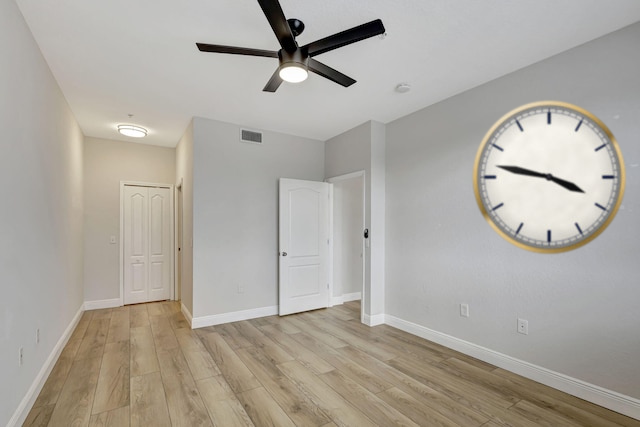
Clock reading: 3h47
